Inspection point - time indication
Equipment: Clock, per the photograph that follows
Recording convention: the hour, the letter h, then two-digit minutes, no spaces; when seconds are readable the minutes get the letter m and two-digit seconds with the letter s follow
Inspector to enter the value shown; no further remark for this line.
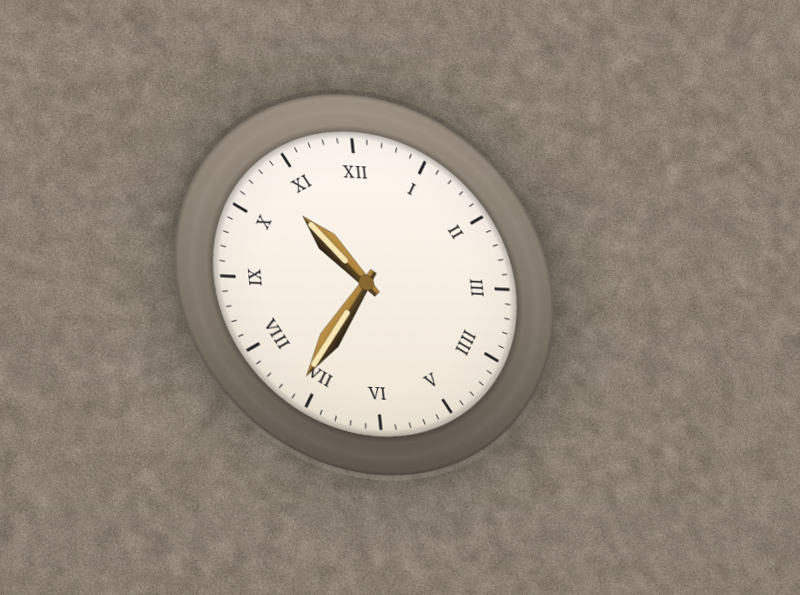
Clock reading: 10h36
